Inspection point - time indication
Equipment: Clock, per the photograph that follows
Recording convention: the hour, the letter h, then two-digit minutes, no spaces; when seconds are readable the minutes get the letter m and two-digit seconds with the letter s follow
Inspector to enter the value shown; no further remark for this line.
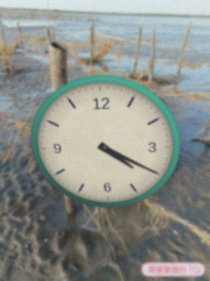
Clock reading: 4h20
